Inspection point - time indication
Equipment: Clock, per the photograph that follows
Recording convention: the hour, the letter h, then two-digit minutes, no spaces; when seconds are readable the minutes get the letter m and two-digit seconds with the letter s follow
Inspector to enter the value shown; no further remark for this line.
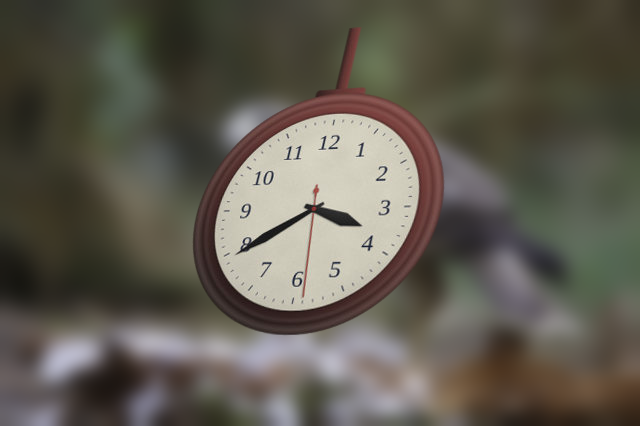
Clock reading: 3h39m29s
